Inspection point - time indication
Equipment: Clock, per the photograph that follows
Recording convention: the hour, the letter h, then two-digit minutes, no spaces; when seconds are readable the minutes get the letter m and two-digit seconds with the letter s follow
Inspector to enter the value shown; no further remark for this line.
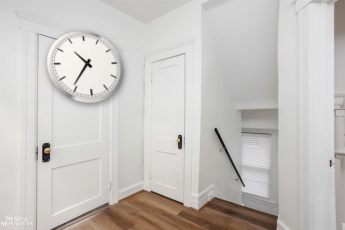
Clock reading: 10h36
